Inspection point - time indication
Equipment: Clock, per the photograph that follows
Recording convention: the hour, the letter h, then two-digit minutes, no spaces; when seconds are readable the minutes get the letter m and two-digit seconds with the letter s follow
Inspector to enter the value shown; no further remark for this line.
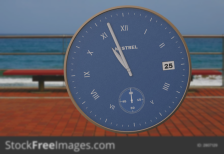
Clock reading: 10h57
